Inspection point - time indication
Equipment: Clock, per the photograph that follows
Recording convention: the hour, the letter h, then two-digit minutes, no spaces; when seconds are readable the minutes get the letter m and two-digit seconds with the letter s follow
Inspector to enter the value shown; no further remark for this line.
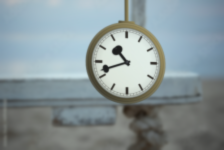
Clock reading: 10h42
